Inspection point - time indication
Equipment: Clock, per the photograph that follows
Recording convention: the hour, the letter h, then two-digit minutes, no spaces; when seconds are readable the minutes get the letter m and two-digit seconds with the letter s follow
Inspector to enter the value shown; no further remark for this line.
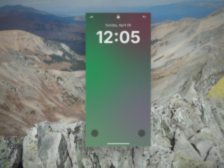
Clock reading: 12h05
